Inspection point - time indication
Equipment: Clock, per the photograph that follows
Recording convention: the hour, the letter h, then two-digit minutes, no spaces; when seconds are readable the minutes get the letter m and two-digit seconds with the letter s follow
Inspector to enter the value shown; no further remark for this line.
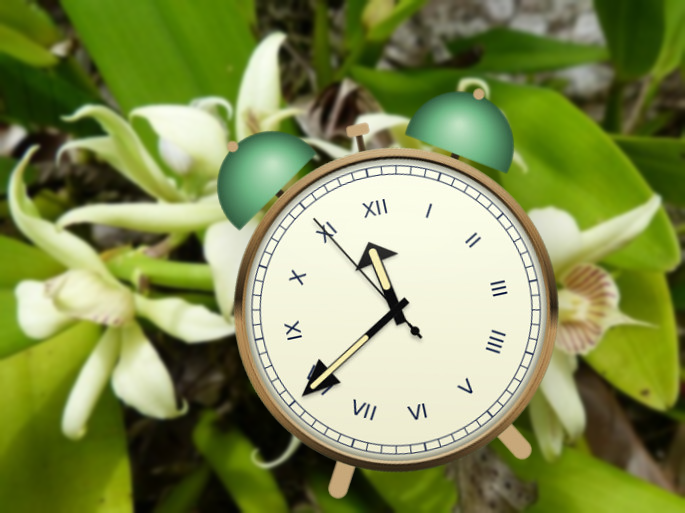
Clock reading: 11h39m55s
